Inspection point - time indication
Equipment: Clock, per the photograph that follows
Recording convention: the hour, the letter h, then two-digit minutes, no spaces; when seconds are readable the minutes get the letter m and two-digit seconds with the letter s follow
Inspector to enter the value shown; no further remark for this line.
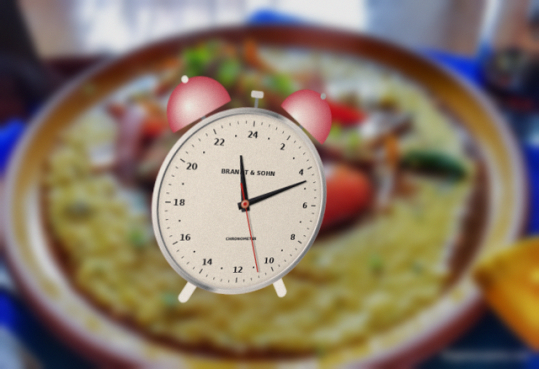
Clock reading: 23h11m27s
